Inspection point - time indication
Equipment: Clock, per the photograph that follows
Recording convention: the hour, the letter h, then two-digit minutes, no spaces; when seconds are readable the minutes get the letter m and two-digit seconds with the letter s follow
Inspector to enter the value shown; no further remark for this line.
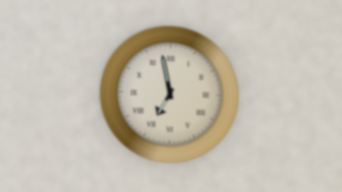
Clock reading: 6h58
